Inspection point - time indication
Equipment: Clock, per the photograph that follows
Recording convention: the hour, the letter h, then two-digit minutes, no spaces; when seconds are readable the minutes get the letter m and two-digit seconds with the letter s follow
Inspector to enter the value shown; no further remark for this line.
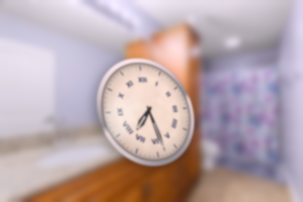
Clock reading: 7h28
